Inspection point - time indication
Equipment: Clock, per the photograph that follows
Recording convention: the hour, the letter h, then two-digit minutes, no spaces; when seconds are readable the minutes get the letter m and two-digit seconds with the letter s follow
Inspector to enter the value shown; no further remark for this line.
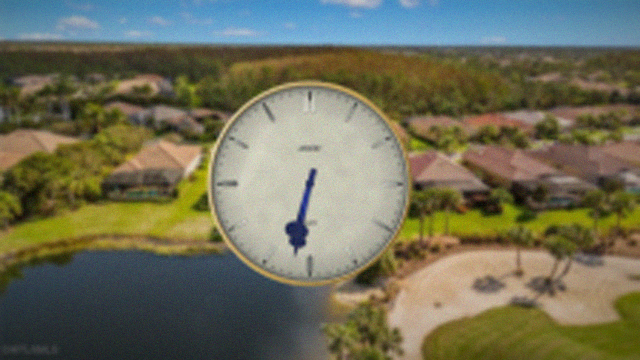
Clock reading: 6h32
